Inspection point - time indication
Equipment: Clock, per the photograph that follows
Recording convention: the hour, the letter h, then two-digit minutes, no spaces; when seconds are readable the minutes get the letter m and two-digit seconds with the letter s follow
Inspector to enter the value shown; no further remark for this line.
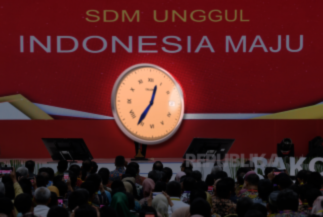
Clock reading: 12h36
